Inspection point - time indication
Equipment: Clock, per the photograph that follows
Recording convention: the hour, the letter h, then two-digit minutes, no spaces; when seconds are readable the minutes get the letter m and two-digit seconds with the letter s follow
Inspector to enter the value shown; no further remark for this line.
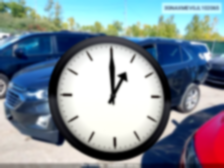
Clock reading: 1h00
